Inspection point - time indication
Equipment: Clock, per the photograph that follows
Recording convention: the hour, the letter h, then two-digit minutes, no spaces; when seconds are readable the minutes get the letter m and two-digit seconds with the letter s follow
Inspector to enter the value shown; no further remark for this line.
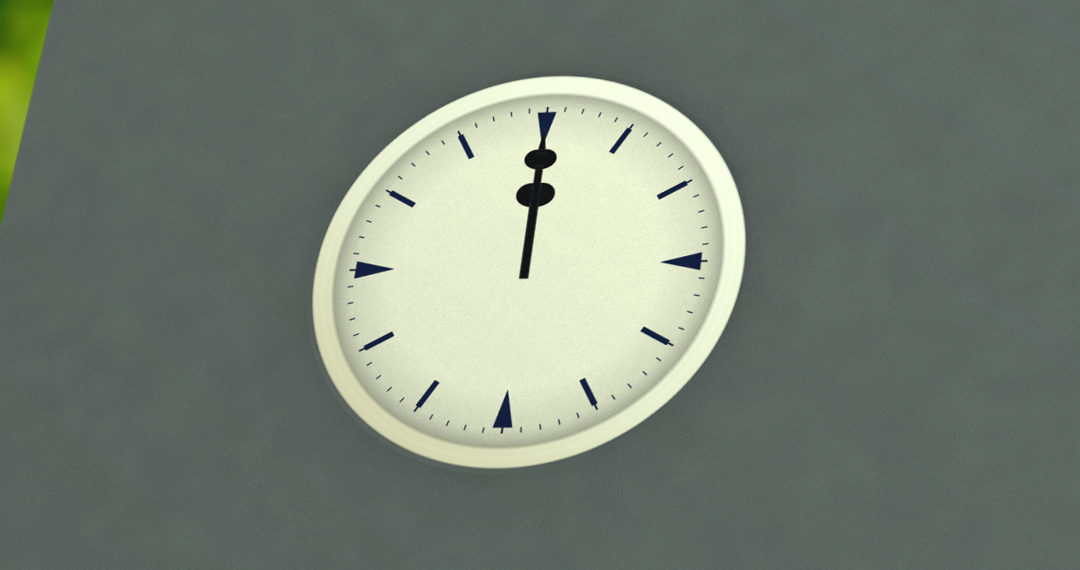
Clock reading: 12h00
